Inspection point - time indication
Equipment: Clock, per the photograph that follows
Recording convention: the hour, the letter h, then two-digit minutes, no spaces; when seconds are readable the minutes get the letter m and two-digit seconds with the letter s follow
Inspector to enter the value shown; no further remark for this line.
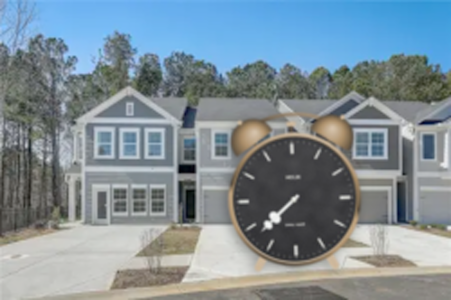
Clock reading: 7h38
